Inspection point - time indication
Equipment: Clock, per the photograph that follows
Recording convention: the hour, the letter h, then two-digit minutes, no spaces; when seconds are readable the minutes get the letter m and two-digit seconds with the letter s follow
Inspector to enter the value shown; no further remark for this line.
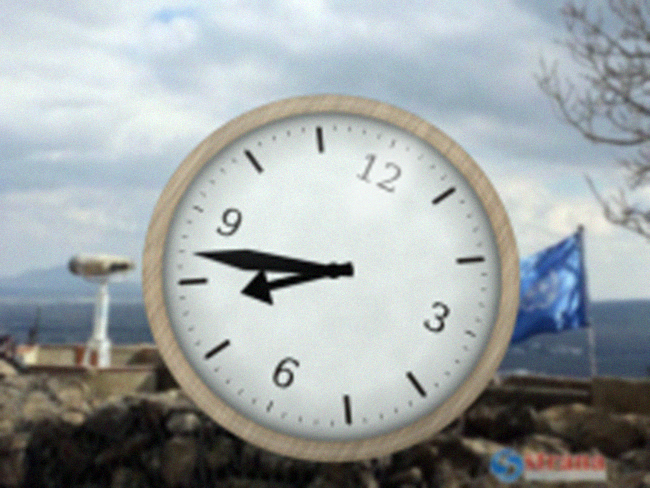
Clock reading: 7h42
